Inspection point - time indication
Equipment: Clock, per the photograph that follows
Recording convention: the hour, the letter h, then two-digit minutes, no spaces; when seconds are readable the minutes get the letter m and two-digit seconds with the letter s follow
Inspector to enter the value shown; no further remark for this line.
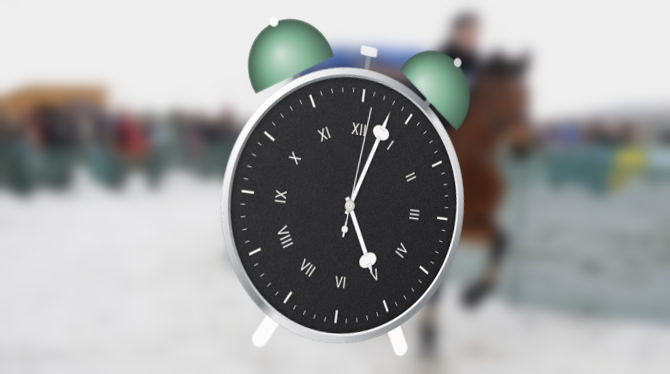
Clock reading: 5h03m01s
